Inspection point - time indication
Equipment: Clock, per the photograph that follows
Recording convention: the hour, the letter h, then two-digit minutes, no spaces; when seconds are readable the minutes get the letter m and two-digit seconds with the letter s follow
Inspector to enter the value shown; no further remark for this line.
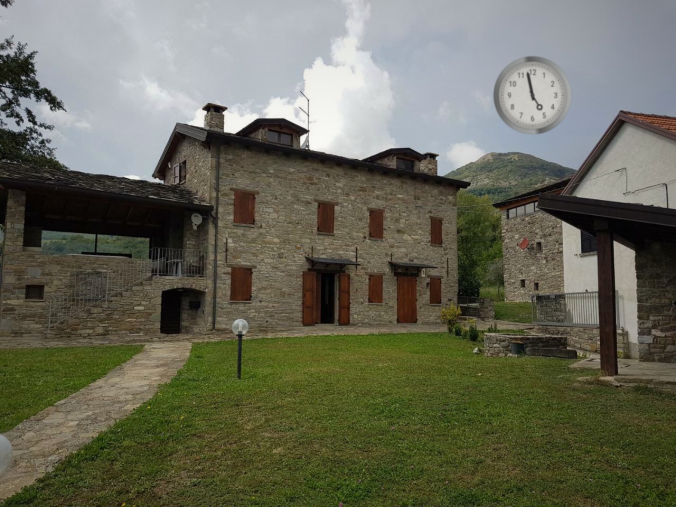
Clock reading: 4h58
